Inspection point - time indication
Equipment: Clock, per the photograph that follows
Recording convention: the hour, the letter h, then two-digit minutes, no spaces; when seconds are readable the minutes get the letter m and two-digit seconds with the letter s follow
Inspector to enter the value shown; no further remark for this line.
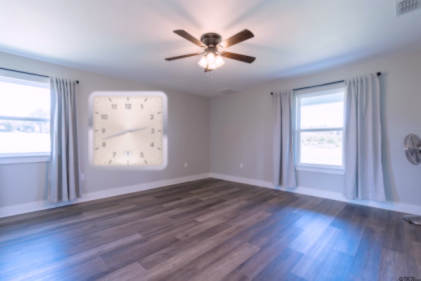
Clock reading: 2h42
